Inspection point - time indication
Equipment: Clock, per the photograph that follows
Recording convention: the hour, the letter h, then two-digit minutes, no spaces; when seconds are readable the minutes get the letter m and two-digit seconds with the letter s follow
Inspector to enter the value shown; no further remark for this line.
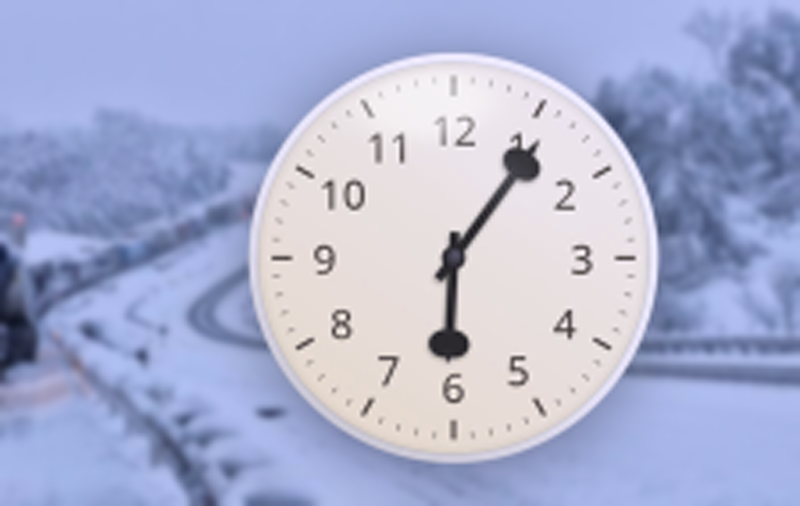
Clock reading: 6h06
